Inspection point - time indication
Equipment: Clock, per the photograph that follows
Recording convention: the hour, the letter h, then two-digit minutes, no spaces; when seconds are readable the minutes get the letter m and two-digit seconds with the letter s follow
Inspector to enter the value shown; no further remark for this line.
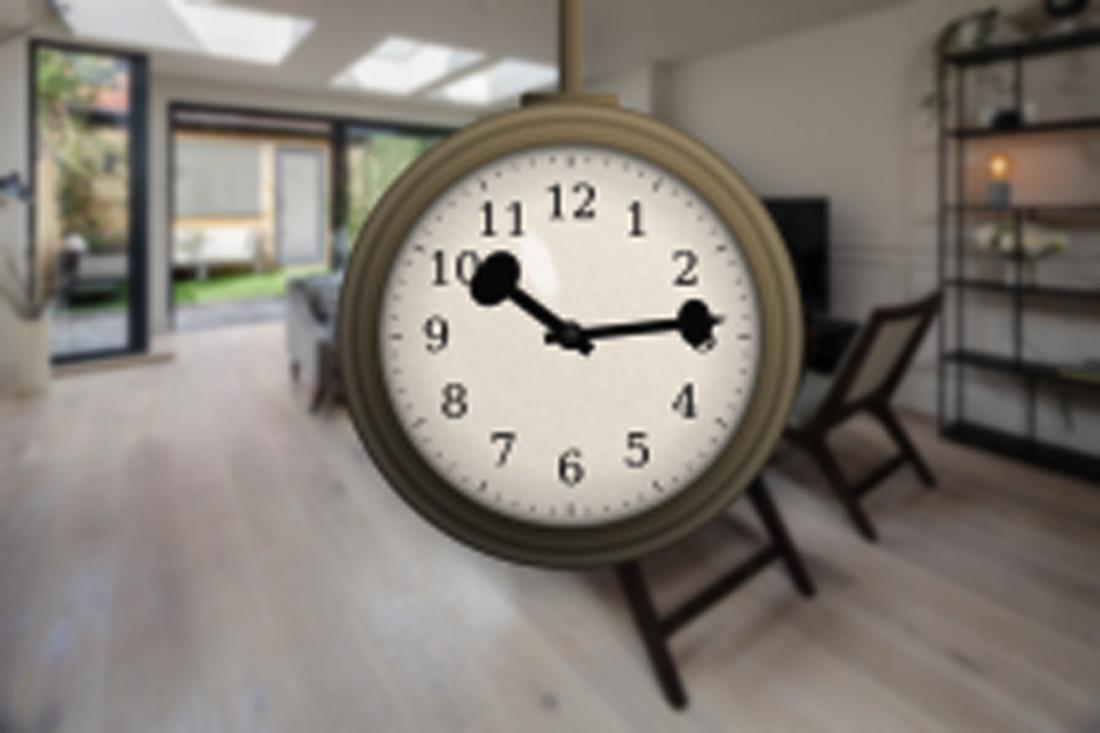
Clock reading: 10h14
